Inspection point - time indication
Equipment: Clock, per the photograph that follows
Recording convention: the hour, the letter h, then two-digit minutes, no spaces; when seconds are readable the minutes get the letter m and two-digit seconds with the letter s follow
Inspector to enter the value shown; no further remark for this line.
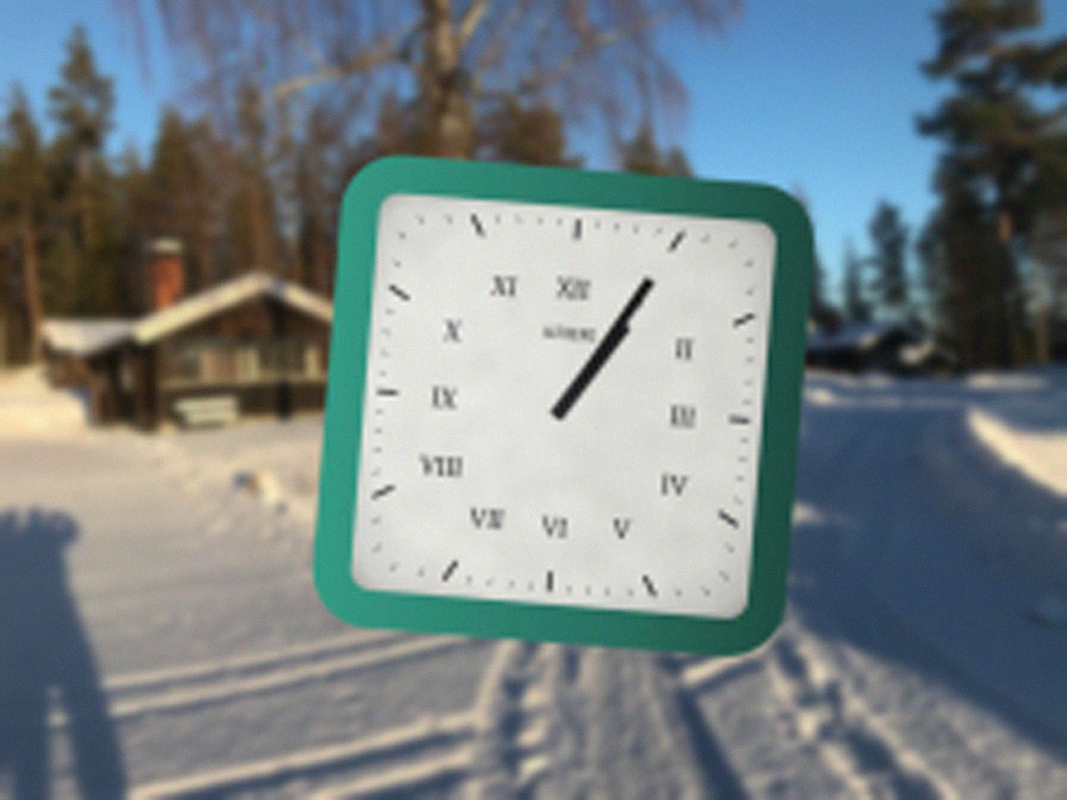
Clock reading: 1h05
